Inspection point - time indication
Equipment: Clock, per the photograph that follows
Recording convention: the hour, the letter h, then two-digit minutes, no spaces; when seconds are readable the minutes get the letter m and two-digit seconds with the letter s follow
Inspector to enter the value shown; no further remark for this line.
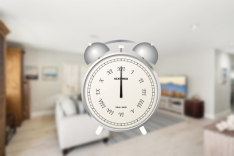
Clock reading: 12h00
